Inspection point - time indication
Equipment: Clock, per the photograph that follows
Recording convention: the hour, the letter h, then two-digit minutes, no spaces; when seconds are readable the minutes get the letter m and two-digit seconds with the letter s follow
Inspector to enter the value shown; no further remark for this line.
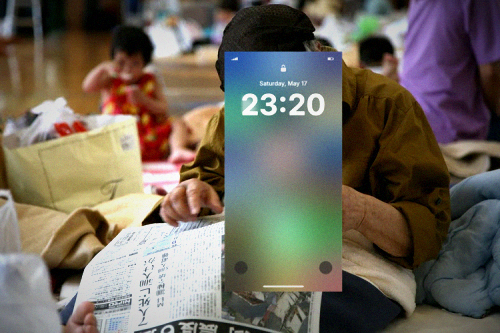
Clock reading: 23h20
